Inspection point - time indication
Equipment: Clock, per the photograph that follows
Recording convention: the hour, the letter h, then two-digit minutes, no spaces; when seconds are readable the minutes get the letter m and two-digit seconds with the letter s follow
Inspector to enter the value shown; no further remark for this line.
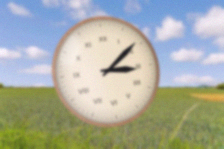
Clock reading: 3h09
